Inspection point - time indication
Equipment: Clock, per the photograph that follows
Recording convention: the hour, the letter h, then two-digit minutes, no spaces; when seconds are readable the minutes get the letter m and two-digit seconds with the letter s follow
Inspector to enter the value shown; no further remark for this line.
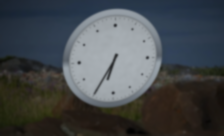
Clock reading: 6h35
